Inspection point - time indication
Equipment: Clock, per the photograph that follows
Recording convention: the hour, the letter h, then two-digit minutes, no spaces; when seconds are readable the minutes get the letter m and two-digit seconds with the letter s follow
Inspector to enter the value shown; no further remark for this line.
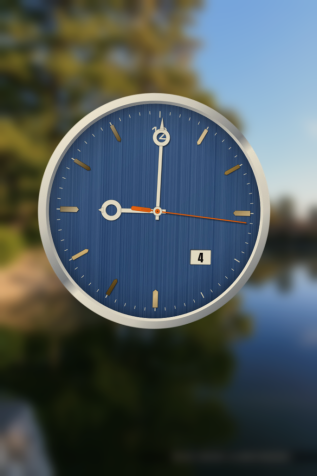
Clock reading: 9h00m16s
